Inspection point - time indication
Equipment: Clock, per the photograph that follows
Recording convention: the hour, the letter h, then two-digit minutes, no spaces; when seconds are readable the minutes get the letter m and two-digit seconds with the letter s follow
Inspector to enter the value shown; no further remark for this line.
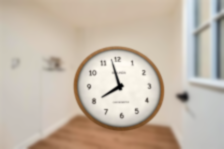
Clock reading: 7h58
